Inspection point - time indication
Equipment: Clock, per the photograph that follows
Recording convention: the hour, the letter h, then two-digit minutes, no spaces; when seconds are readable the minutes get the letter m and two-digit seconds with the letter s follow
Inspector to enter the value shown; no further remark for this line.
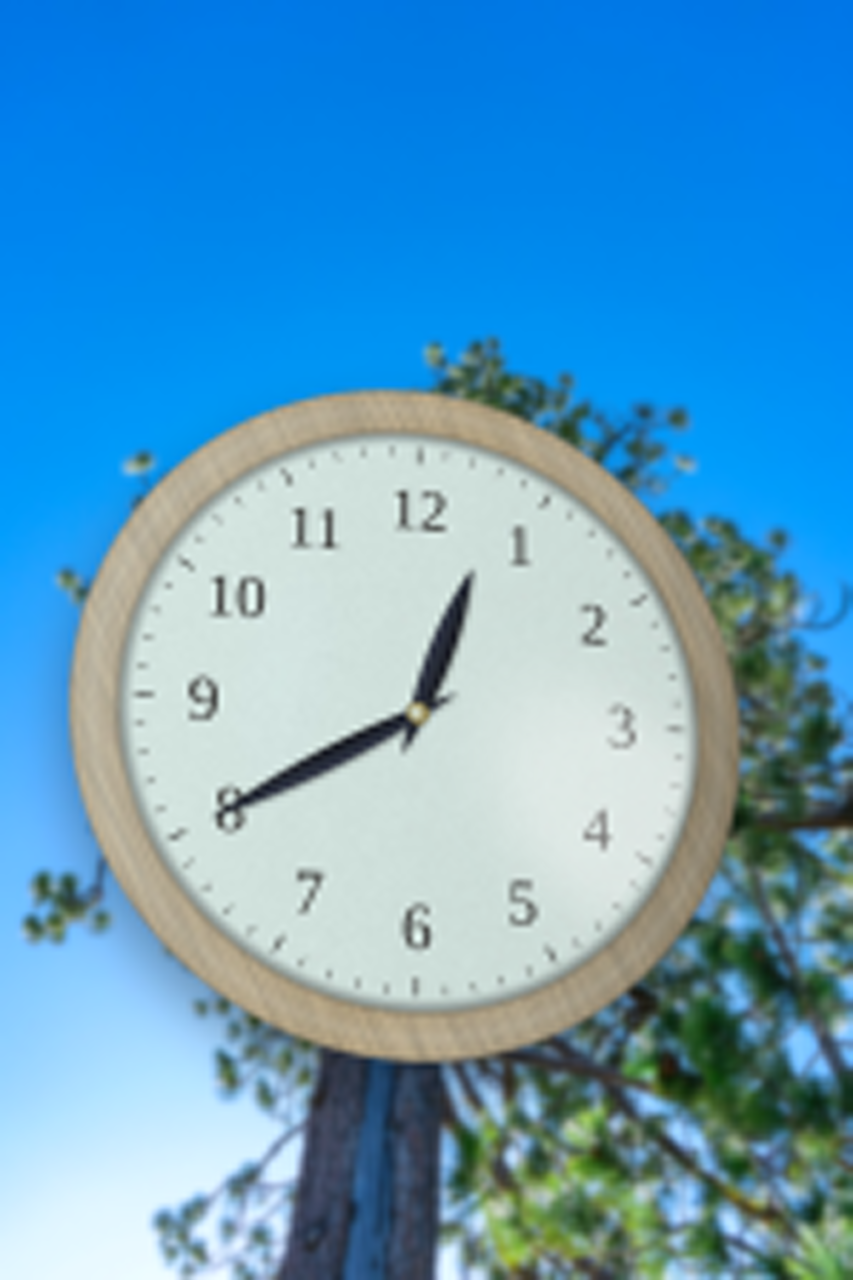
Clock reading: 12h40
